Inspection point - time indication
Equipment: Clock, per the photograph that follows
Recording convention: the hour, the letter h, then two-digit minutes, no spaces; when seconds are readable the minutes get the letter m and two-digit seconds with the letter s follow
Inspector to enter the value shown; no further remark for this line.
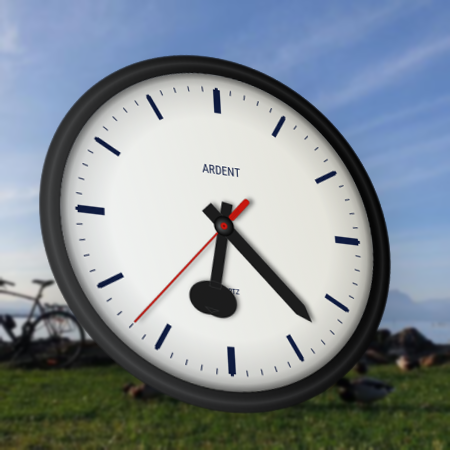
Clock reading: 6h22m37s
